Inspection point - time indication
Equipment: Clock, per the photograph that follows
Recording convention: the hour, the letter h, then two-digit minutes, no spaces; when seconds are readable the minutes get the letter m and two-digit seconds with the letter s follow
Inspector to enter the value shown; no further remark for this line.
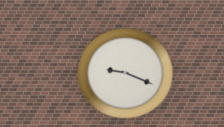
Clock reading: 9h19
